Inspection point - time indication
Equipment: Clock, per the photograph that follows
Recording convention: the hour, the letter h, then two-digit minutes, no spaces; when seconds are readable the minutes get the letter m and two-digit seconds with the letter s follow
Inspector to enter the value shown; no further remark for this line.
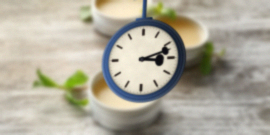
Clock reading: 3h12
